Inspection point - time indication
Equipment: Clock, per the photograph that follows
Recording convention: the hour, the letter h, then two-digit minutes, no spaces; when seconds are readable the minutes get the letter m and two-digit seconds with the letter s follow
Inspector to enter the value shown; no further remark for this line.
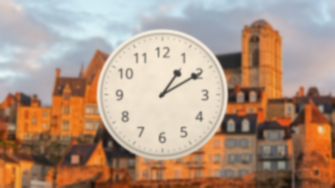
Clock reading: 1h10
